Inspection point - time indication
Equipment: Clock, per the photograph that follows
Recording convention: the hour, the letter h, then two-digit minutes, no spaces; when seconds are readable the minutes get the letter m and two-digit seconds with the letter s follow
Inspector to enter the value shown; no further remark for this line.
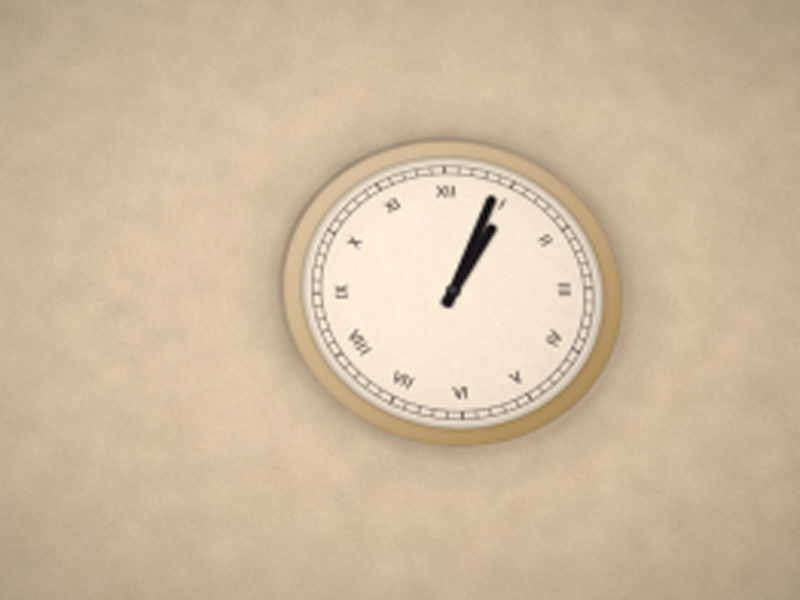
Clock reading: 1h04
